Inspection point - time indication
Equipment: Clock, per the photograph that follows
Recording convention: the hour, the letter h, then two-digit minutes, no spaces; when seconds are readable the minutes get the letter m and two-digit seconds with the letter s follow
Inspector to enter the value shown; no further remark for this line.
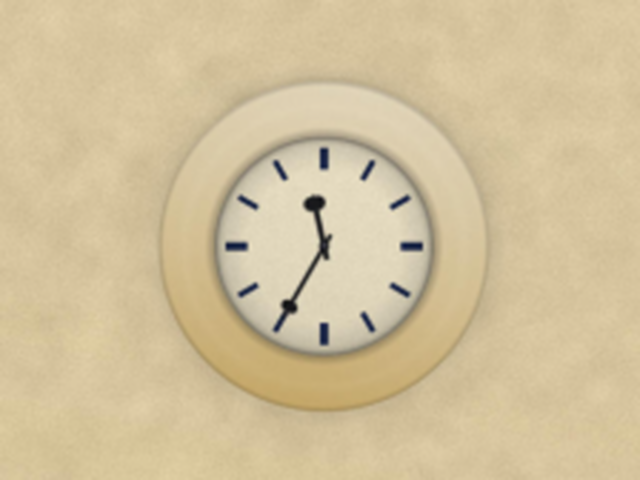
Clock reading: 11h35
